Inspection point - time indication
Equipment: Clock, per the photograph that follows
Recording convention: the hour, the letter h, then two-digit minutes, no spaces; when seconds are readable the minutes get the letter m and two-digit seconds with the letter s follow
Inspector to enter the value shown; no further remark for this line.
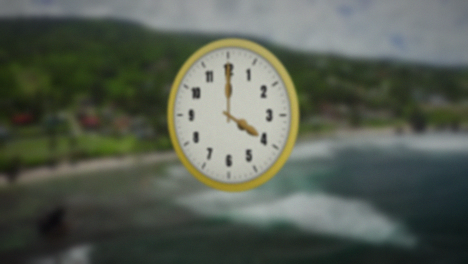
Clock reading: 4h00
